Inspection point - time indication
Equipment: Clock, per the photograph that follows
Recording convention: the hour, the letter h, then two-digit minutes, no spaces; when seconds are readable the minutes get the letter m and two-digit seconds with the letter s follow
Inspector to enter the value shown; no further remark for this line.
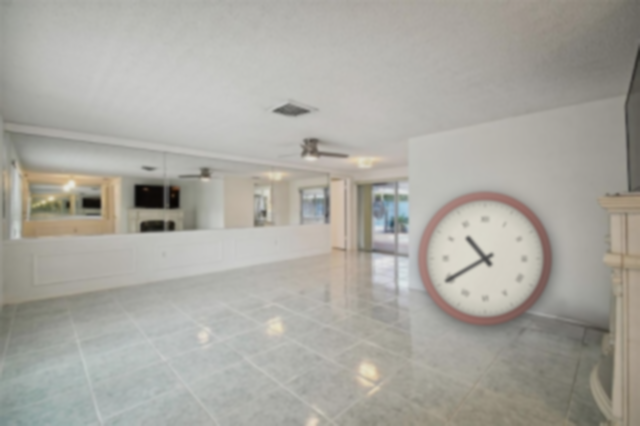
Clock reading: 10h40
